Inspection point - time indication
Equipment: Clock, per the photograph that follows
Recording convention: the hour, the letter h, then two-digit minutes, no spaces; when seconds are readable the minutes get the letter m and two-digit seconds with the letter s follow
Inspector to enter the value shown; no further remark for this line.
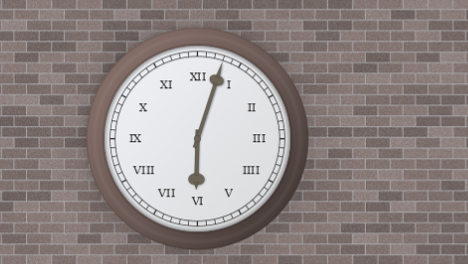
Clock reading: 6h03
